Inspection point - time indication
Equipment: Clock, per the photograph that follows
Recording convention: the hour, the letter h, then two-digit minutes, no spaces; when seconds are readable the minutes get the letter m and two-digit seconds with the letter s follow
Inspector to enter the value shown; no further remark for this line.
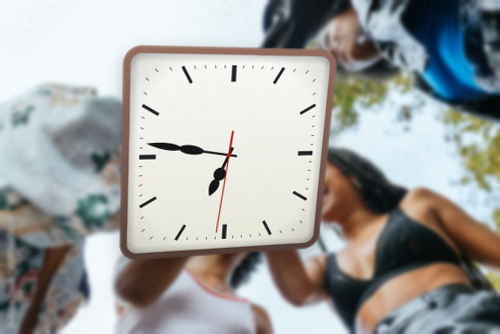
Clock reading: 6h46m31s
